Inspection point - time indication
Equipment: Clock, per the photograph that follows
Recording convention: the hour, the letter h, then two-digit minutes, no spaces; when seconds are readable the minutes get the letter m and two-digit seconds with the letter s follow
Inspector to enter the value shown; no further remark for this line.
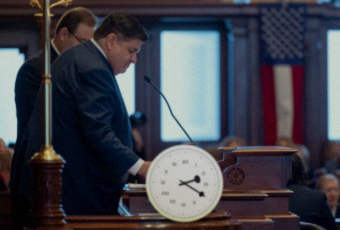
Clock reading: 2h20
